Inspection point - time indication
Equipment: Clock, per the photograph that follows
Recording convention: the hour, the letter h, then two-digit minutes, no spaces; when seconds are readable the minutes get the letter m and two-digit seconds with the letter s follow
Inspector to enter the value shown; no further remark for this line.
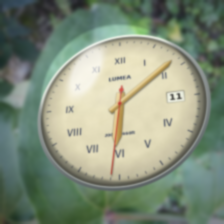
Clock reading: 6h08m31s
